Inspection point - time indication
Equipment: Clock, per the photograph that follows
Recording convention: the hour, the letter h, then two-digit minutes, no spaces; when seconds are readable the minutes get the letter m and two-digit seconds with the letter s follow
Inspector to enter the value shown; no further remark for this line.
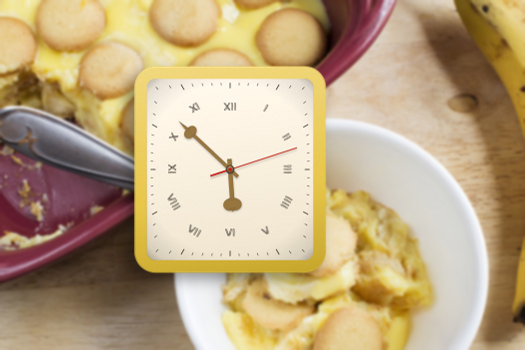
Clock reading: 5h52m12s
